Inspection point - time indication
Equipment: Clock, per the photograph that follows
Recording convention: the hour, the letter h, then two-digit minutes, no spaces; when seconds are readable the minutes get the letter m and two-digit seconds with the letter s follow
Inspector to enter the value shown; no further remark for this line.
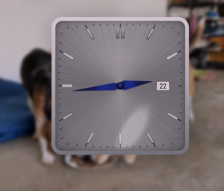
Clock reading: 2h44
